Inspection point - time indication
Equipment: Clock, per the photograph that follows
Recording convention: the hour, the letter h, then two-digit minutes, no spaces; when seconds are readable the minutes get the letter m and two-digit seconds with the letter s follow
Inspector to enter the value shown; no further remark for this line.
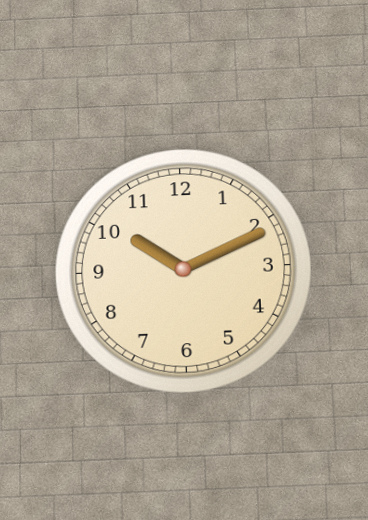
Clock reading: 10h11
